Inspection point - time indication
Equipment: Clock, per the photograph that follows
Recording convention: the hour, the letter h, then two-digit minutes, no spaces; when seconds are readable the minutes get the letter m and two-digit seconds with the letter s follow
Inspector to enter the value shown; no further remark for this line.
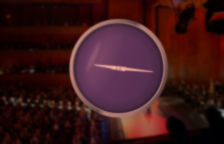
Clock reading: 9h16
